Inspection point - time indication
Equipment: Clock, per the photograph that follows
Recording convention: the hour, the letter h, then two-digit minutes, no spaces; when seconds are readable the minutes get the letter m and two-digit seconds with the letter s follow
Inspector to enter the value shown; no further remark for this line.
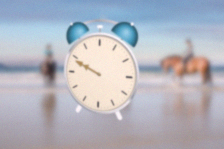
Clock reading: 9h49
